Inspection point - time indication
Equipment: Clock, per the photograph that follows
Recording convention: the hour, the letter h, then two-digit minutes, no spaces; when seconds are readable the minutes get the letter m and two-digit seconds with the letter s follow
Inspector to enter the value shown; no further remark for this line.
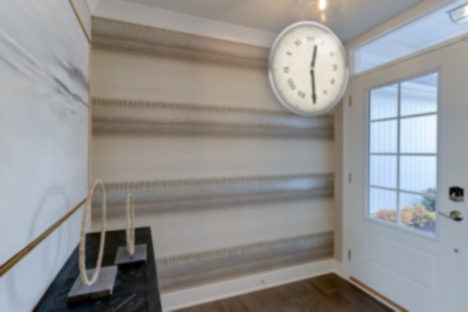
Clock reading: 12h30
